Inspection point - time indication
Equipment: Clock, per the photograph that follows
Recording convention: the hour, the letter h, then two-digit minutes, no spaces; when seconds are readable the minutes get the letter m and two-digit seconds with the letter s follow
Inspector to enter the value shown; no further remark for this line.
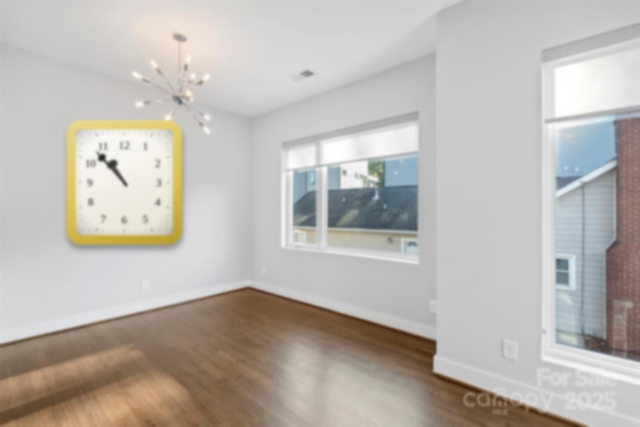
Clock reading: 10h53
